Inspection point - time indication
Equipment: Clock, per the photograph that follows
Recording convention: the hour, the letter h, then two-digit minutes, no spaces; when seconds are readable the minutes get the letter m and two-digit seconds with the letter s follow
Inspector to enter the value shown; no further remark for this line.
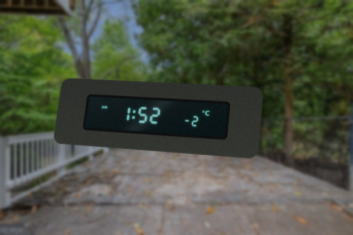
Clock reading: 1h52
